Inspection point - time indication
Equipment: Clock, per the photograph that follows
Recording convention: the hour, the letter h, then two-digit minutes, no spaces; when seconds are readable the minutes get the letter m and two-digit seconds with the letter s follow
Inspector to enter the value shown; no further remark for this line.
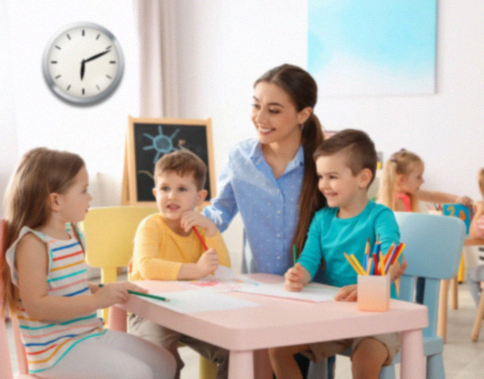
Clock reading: 6h11
